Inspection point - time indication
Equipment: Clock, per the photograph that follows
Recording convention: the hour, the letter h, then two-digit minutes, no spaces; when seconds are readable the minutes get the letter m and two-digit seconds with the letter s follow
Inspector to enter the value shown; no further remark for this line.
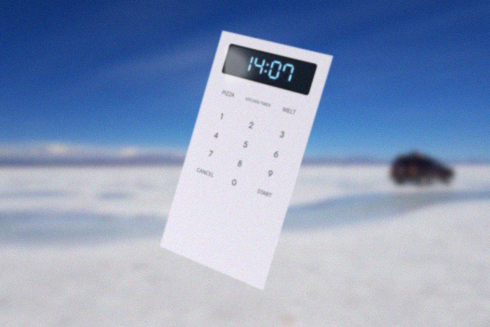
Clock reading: 14h07
